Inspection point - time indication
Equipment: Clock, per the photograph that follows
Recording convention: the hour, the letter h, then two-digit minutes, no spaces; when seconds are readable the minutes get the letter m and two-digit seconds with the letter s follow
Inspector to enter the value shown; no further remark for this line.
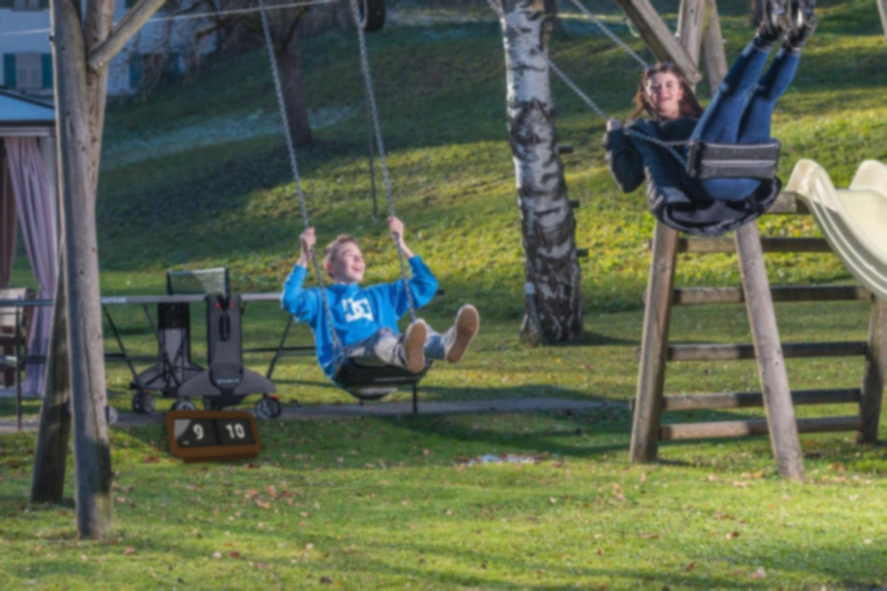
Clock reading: 9h10
